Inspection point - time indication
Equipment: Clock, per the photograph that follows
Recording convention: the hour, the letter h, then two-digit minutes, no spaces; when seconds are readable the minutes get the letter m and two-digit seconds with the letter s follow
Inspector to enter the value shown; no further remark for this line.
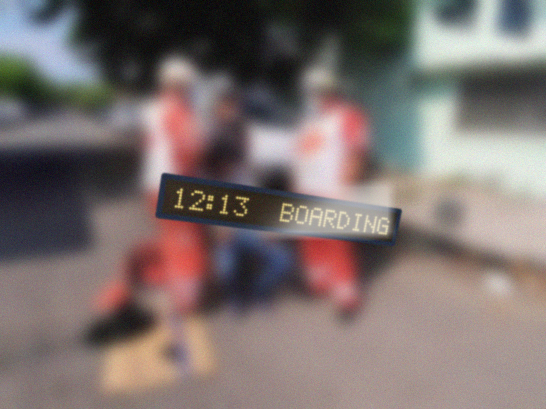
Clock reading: 12h13
